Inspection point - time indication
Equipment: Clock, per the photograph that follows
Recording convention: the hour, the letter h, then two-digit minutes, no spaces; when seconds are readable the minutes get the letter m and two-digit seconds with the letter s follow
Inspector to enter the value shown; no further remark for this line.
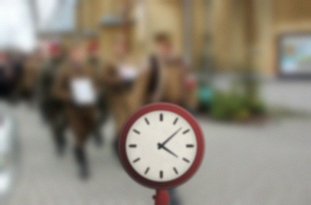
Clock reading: 4h08
